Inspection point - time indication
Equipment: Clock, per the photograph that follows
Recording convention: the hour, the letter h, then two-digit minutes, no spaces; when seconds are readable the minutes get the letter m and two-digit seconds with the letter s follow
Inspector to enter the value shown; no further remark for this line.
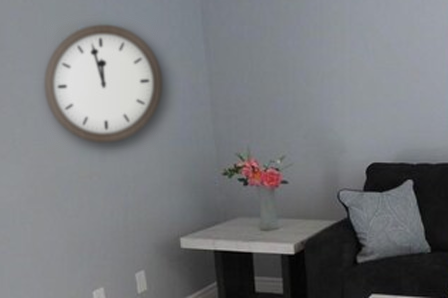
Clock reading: 11h58
